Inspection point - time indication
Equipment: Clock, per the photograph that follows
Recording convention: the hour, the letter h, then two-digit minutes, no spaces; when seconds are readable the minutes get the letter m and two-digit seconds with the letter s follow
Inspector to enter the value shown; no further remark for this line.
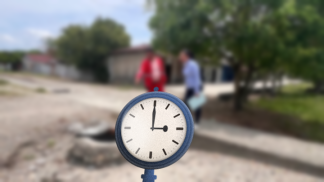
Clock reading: 3h00
